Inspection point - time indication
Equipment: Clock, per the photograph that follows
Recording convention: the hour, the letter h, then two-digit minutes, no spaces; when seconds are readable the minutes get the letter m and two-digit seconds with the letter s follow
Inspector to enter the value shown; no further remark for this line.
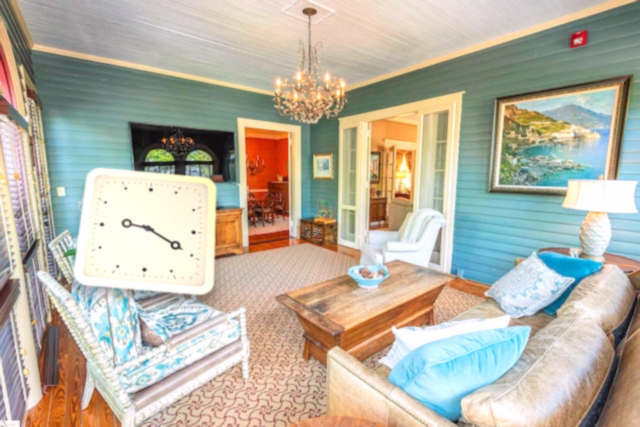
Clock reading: 9h20
